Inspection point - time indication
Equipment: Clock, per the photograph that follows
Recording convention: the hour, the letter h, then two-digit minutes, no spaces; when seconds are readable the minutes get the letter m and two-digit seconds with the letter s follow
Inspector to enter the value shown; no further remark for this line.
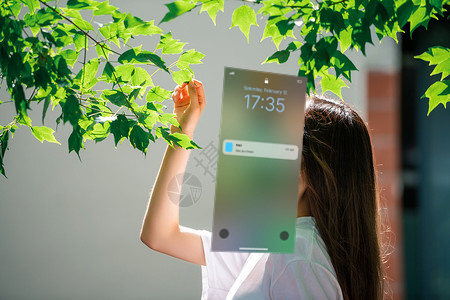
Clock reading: 17h35
